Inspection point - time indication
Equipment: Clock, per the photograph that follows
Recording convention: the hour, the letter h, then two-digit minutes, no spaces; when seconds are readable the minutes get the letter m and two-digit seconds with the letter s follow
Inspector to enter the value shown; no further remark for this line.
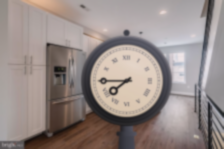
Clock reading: 7h45
